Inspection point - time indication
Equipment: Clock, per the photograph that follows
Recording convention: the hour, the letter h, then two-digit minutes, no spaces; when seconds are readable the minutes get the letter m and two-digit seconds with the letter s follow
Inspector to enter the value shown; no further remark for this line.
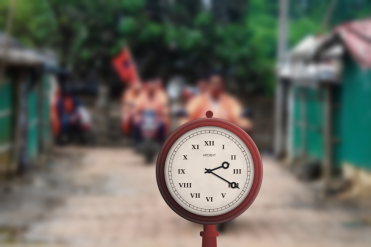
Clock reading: 2h20
